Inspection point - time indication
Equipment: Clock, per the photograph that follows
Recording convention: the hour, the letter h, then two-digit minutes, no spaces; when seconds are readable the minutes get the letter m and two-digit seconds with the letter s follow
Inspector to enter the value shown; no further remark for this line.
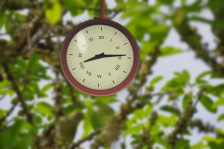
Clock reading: 8h14
